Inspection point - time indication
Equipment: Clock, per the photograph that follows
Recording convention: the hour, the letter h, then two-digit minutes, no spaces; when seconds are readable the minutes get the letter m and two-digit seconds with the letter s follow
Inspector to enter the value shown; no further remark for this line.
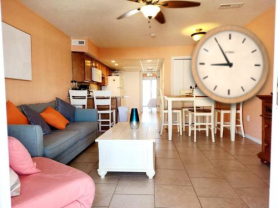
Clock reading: 8h55
